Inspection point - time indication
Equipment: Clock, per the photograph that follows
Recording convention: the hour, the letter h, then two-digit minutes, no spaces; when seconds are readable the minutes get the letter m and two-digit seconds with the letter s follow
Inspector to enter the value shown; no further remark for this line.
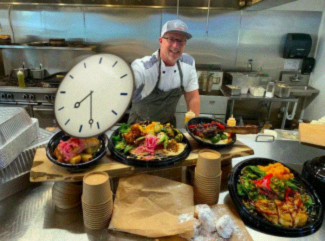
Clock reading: 7h27
